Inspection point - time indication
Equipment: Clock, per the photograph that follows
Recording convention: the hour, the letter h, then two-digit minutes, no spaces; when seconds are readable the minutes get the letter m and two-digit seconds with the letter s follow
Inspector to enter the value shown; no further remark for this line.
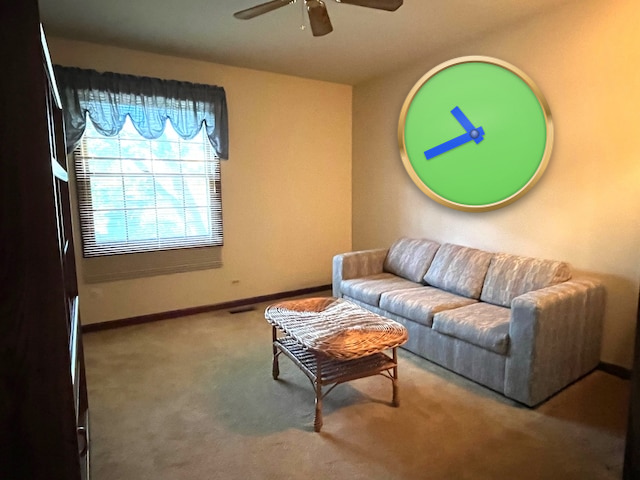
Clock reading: 10h41
